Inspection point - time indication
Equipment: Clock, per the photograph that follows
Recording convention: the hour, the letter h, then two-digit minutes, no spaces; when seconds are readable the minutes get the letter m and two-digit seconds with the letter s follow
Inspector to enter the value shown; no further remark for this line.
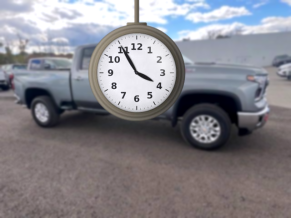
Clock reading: 3h55
